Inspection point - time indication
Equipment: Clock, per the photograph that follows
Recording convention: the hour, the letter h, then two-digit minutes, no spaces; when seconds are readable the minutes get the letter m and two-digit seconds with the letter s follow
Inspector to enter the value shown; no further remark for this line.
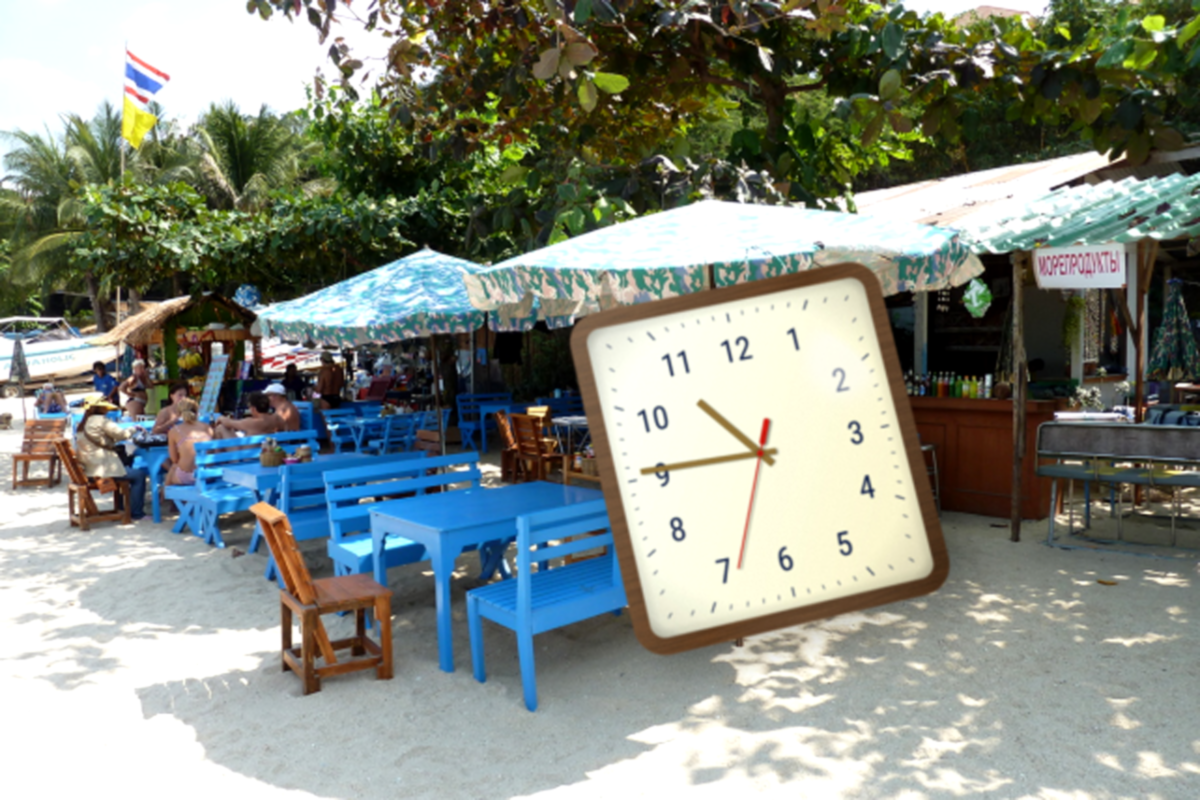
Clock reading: 10h45m34s
